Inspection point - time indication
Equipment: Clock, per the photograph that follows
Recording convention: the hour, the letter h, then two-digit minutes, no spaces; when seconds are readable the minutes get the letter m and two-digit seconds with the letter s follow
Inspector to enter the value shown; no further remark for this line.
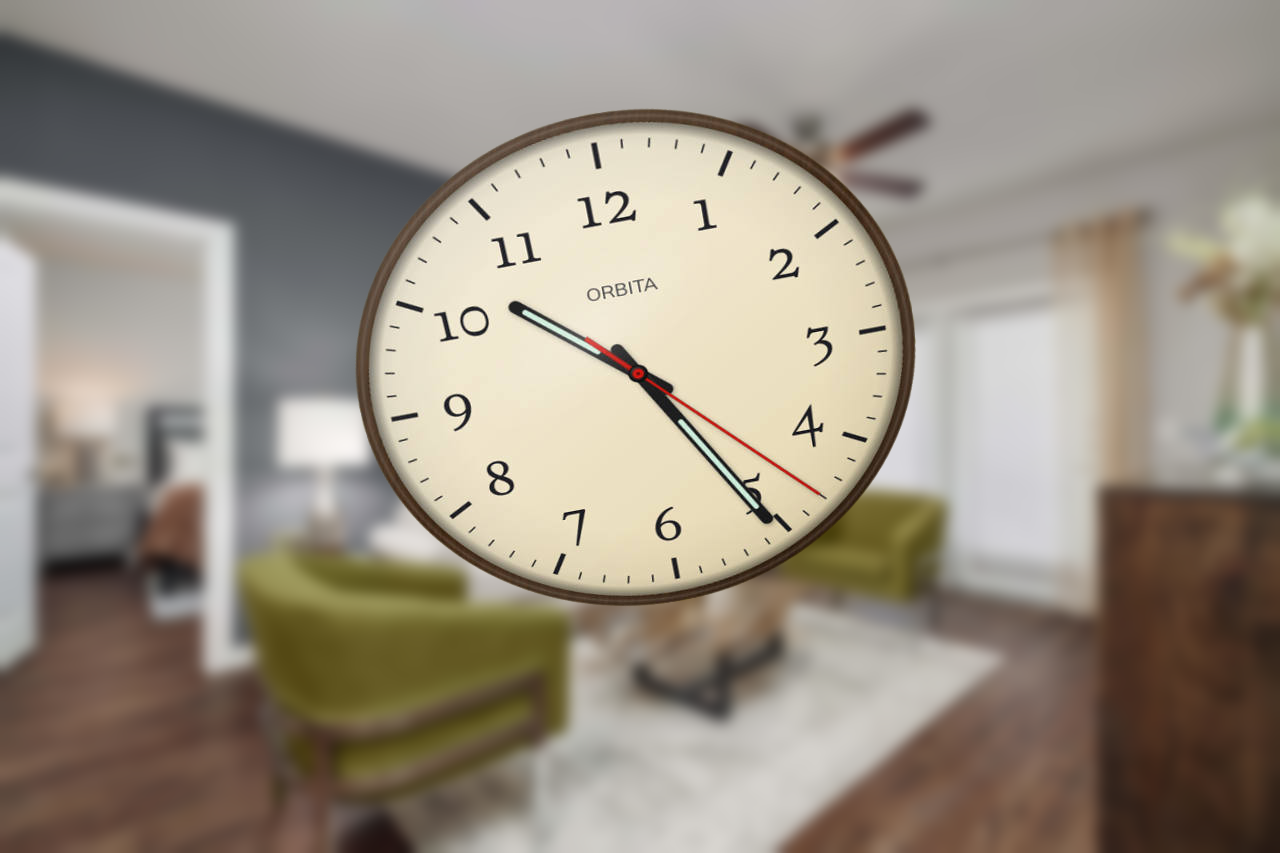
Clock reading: 10h25m23s
